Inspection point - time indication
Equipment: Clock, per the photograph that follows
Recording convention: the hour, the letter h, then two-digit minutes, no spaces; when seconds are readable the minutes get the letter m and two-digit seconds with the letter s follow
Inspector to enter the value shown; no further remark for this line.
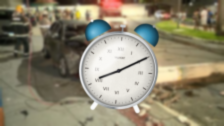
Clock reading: 8h10
